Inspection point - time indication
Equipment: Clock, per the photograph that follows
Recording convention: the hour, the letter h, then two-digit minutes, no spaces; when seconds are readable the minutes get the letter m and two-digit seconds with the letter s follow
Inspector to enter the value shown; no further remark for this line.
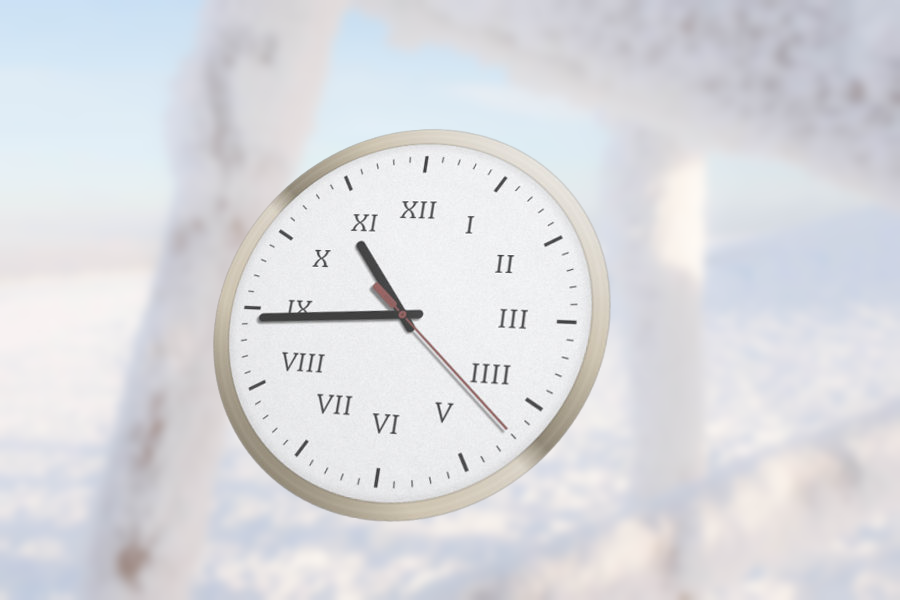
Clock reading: 10h44m22s
